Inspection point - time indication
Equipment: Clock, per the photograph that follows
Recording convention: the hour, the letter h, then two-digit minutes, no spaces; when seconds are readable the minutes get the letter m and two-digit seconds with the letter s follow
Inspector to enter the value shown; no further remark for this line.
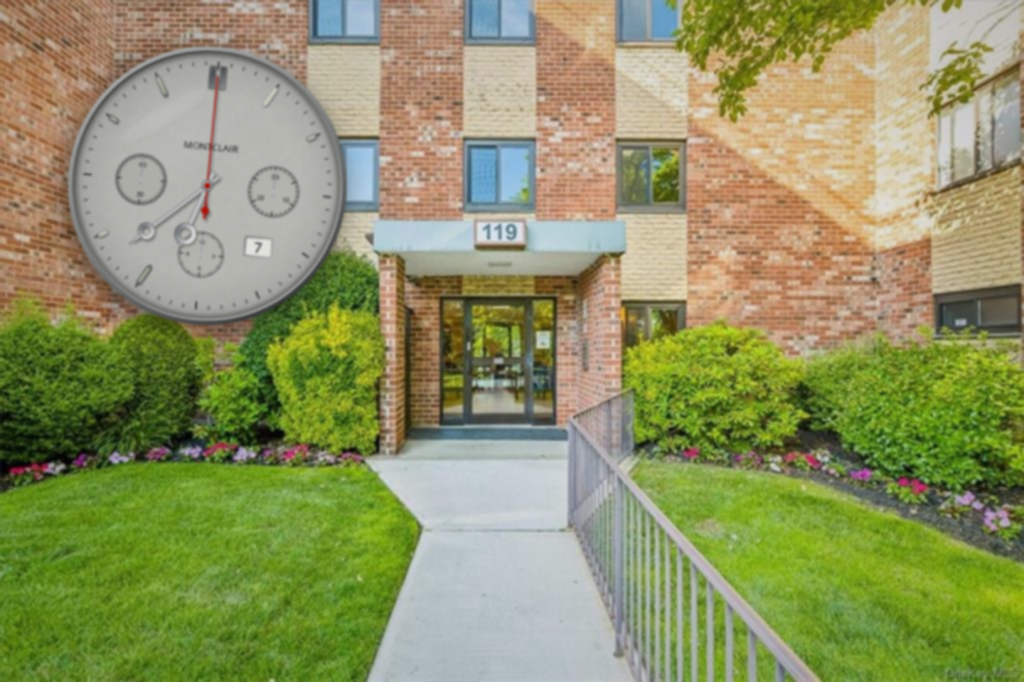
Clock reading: 6h38
